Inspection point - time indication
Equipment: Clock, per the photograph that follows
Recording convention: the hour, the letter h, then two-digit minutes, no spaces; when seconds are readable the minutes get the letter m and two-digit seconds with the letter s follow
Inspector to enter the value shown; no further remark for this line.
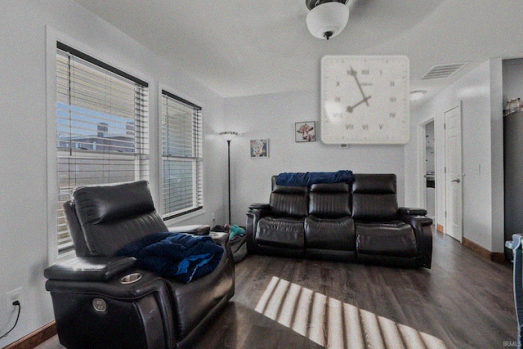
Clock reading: 7h56
